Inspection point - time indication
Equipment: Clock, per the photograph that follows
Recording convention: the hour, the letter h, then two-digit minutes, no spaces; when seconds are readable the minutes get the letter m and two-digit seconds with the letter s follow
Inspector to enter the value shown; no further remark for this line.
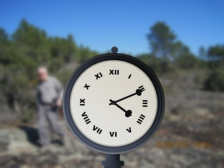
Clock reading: 4h11
